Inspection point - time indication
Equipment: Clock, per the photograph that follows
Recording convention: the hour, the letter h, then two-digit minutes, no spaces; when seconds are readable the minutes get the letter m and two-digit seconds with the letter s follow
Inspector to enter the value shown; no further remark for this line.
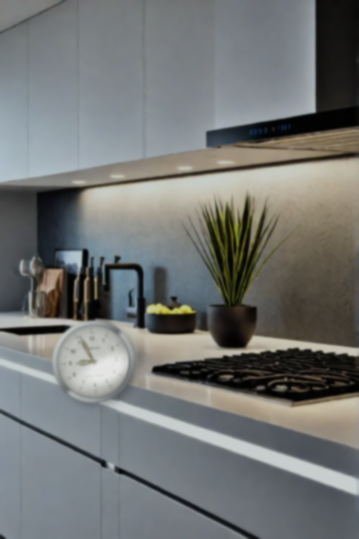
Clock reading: 8h56
